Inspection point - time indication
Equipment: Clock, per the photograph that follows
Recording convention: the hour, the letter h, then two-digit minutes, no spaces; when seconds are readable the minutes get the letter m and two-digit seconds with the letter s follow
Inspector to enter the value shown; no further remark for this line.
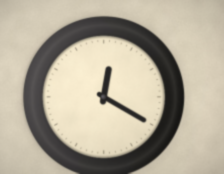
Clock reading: 12h20
